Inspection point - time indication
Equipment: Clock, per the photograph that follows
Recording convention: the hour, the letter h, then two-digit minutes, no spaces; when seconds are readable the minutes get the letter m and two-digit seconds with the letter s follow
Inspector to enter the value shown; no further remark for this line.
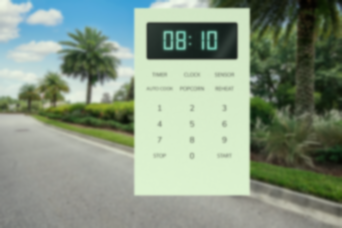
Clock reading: 8h10
